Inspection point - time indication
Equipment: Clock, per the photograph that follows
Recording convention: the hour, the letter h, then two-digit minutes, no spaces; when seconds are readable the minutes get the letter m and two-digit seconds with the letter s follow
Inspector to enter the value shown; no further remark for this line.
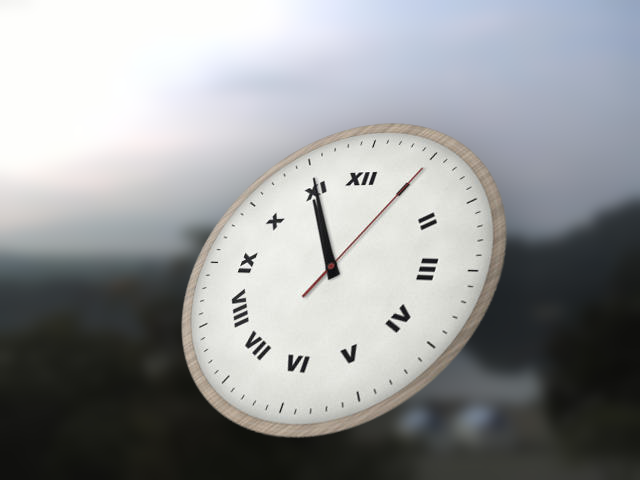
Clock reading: 10h55m05s
